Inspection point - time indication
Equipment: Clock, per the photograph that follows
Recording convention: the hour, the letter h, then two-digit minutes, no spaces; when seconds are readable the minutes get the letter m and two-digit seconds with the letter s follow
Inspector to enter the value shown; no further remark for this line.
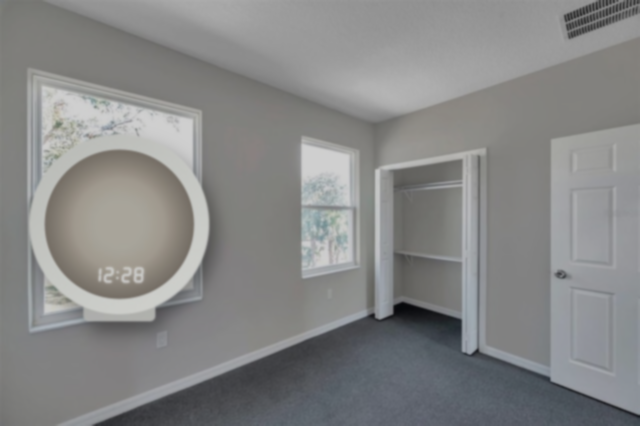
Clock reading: 12h28
